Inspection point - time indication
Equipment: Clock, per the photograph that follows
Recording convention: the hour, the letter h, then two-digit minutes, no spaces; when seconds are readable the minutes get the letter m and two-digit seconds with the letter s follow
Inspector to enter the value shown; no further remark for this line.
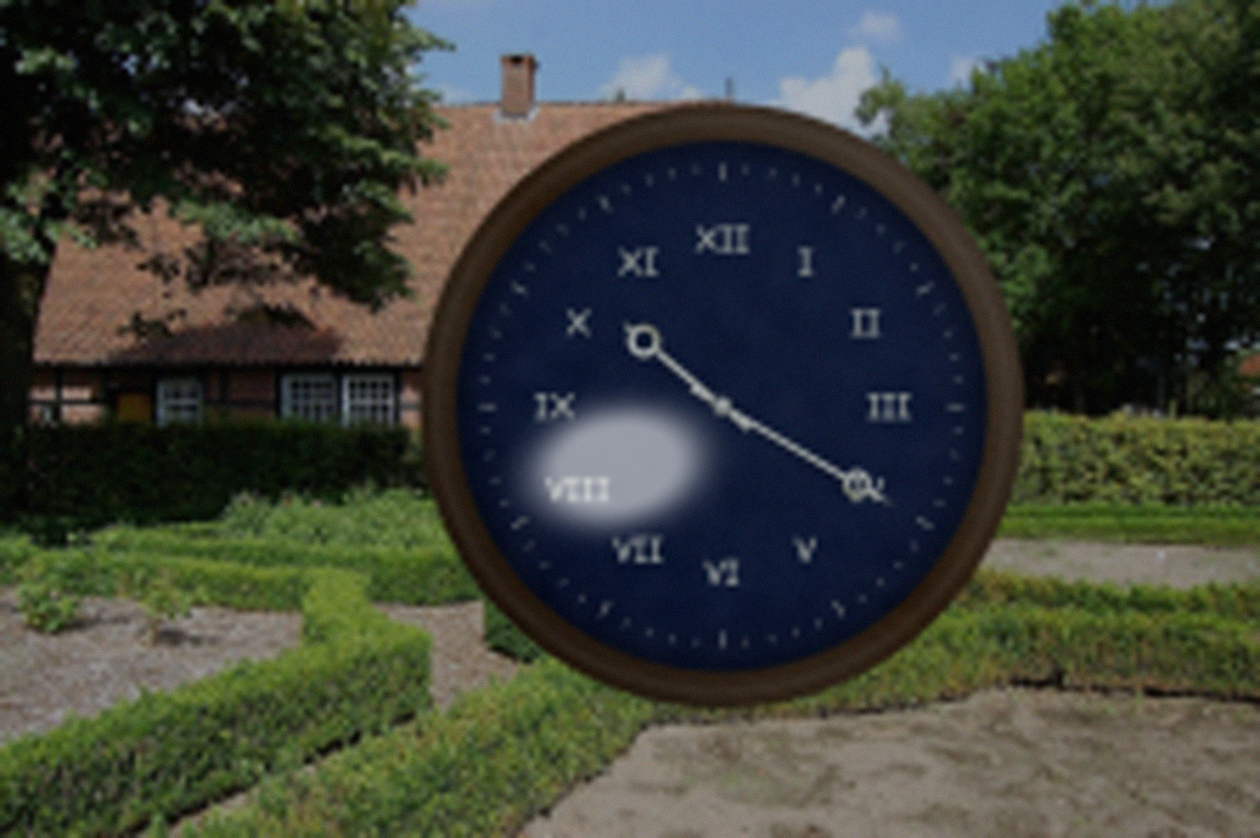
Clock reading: 10h20
